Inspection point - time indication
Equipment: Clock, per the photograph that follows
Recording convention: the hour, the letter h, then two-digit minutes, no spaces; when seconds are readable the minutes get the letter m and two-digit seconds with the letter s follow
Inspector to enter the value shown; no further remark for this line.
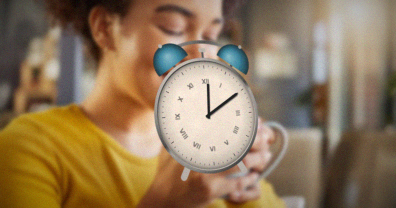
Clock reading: 12h10
